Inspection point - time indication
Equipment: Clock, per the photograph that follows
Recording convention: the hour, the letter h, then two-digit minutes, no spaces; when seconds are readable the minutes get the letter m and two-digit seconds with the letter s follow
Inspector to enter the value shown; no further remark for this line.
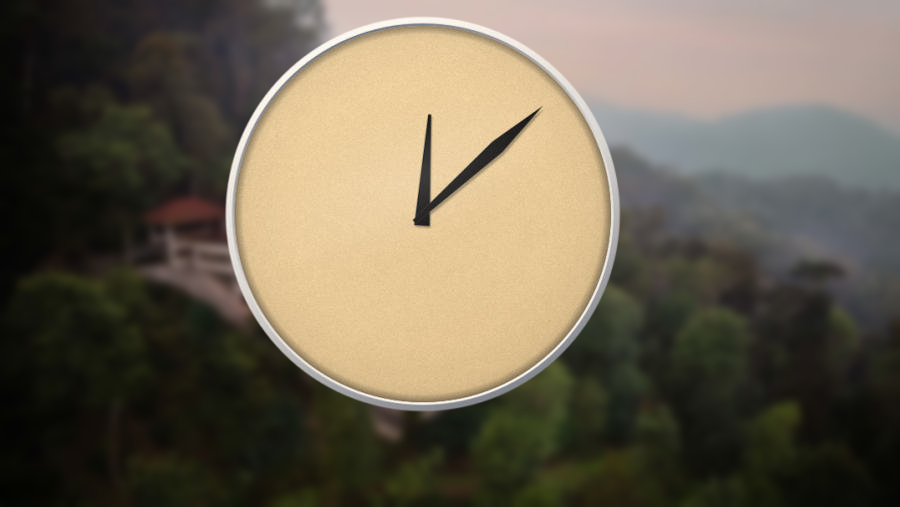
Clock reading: 12h08
